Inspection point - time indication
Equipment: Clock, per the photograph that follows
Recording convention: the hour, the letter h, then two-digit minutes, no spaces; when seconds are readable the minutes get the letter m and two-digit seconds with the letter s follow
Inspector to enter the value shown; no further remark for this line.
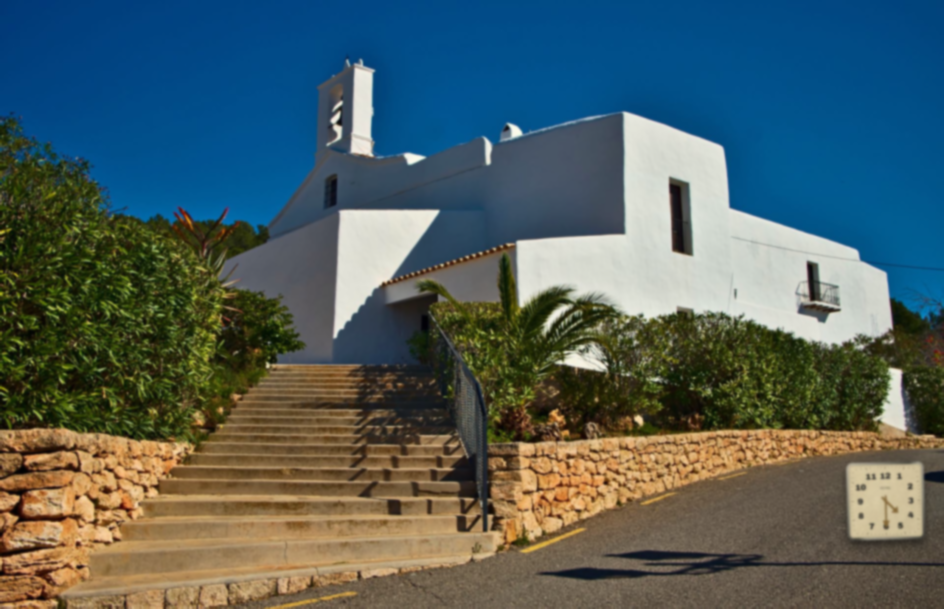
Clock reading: 4h30
